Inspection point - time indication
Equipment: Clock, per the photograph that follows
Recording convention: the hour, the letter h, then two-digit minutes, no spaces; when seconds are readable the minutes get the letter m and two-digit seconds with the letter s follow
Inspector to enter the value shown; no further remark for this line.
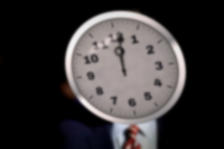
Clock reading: 12h01
